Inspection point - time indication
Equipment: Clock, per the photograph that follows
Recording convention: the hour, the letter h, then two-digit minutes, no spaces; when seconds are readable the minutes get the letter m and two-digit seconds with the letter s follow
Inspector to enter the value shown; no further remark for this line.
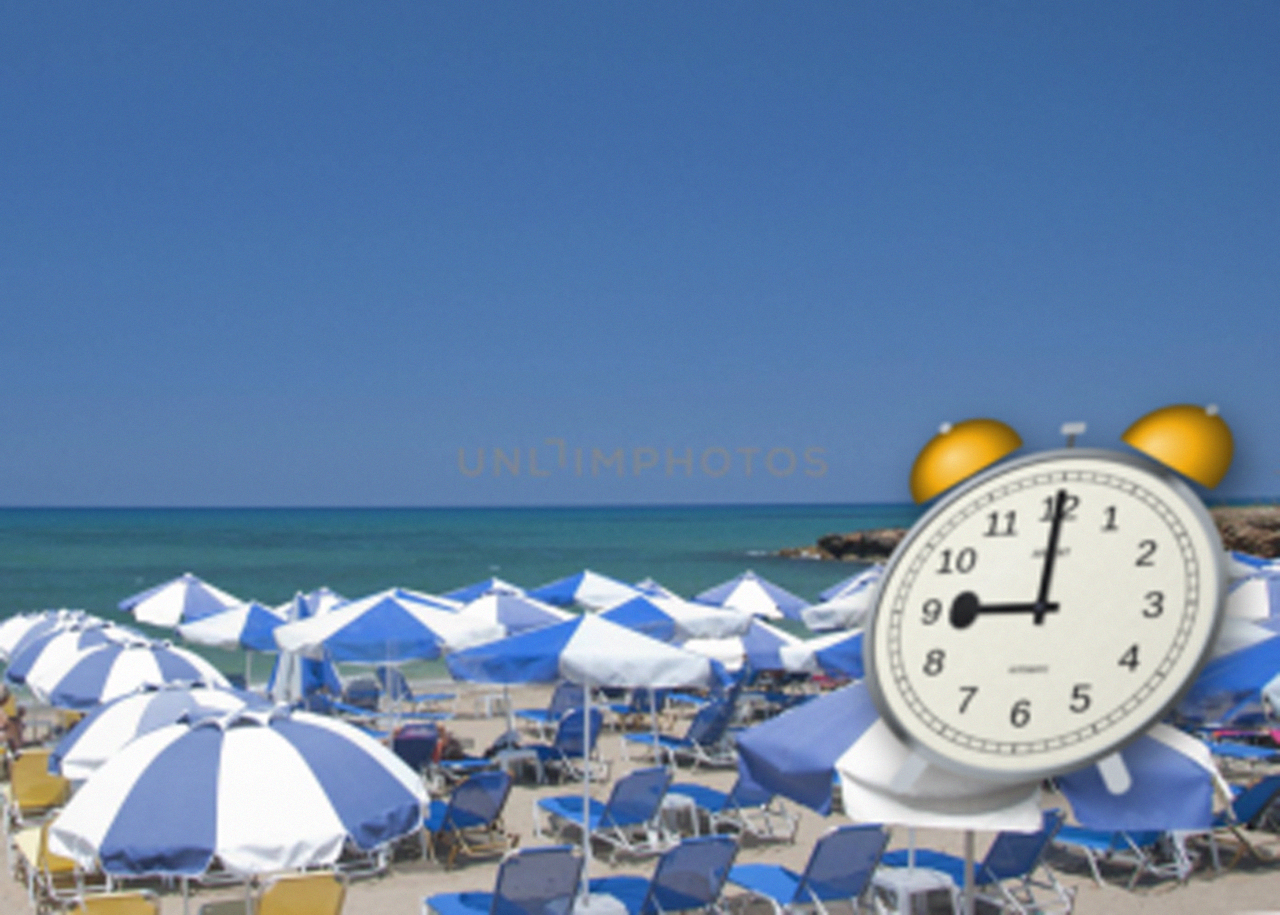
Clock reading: 9h00
